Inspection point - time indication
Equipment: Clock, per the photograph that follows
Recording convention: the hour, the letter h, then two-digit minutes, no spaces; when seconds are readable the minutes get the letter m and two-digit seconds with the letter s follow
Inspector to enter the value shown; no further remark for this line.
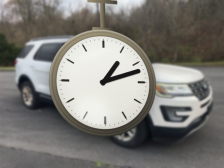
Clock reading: 1h12
